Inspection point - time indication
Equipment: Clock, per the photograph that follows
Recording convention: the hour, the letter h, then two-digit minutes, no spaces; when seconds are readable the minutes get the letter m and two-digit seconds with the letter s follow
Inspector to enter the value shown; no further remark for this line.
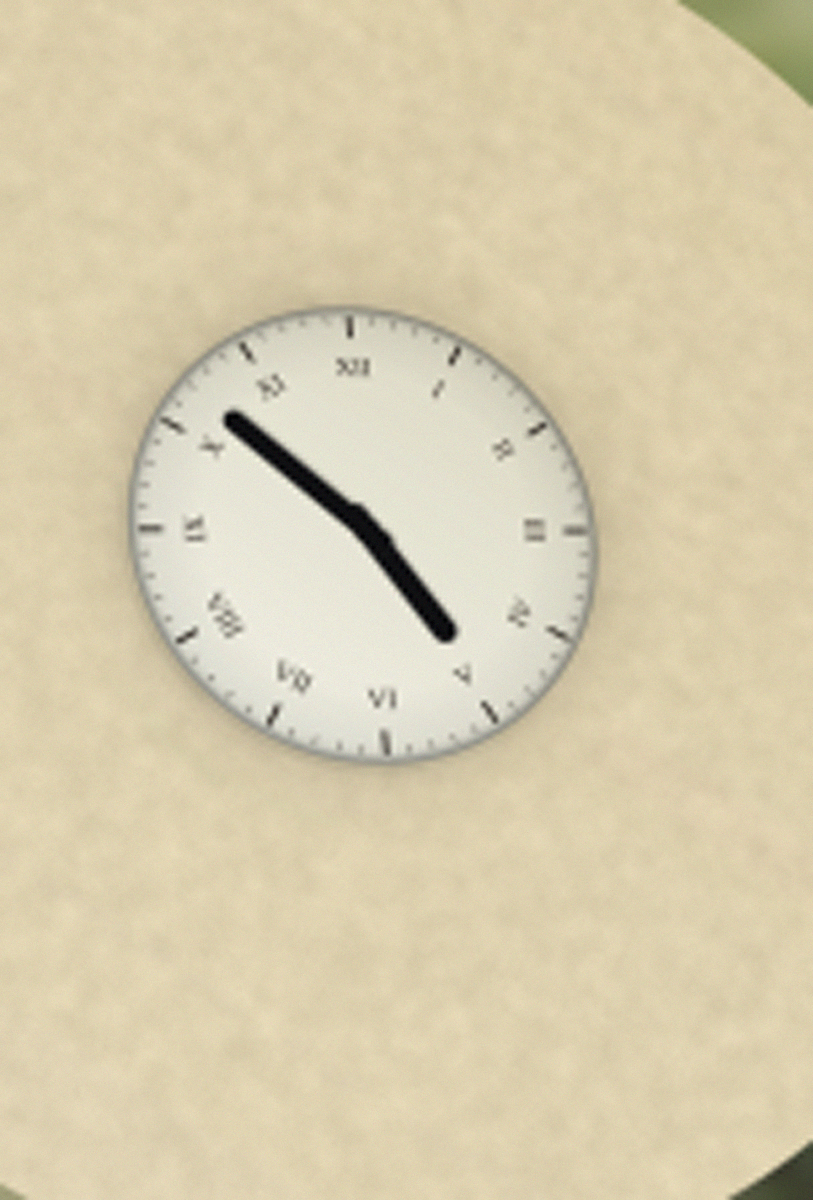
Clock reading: 4h52
